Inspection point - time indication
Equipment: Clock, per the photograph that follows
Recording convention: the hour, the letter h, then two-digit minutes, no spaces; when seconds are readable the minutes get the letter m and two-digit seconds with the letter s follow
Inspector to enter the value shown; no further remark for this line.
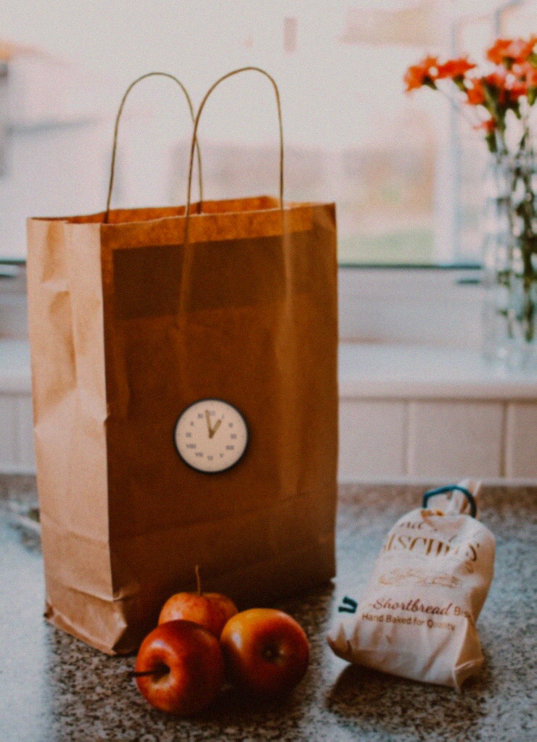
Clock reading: 12h58
